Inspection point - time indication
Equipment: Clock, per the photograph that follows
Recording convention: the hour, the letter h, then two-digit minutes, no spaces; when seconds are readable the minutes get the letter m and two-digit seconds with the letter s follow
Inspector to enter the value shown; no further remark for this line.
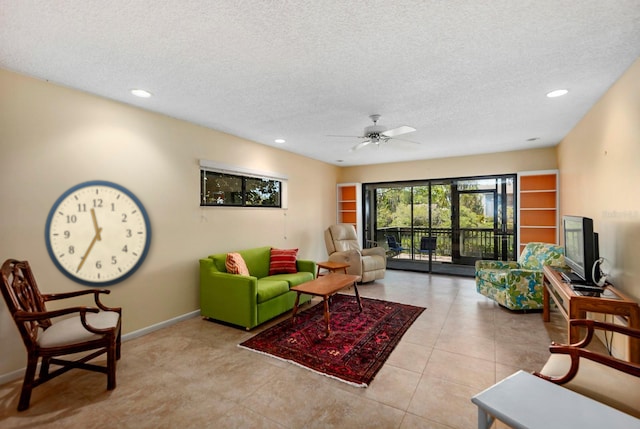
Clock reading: 11h35
